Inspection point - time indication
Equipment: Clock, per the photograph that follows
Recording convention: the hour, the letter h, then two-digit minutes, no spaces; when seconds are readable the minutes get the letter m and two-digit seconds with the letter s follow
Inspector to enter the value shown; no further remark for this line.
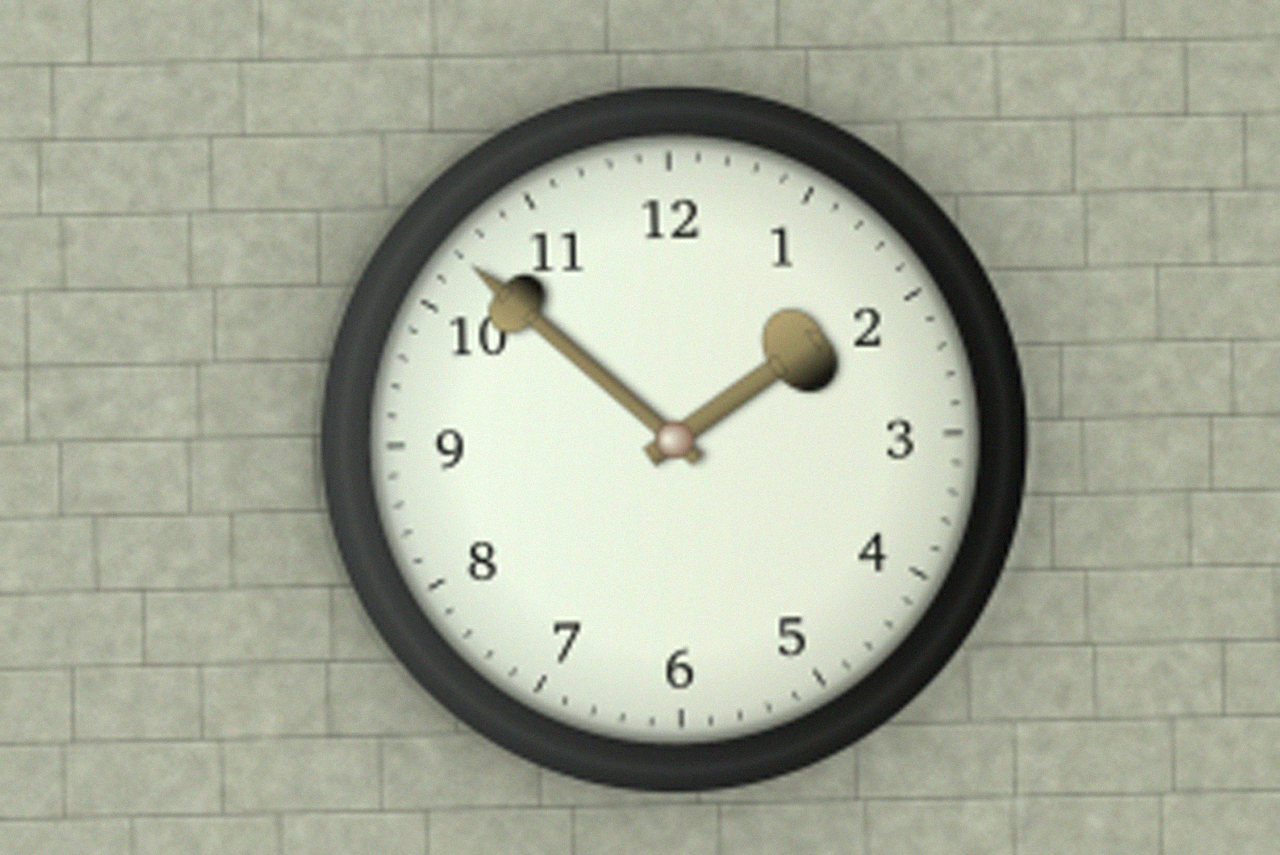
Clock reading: 1h52
